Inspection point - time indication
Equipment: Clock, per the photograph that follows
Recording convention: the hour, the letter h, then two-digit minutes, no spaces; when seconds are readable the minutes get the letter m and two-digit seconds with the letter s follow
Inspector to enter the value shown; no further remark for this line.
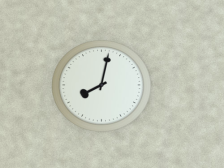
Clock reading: 8h02
